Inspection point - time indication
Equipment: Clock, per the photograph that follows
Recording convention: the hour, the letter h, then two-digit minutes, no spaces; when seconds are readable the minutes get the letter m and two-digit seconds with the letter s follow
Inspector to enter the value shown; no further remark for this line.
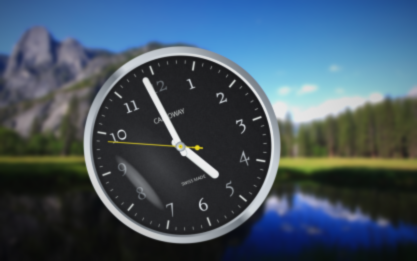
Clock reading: 4h58m49s
